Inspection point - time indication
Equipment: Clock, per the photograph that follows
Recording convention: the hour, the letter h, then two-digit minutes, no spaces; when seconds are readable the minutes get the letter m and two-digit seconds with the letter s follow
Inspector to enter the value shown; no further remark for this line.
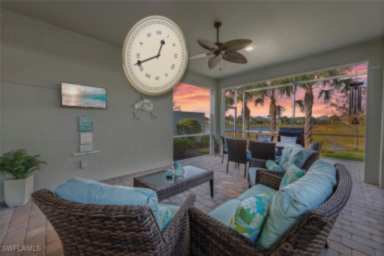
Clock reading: 12h42
